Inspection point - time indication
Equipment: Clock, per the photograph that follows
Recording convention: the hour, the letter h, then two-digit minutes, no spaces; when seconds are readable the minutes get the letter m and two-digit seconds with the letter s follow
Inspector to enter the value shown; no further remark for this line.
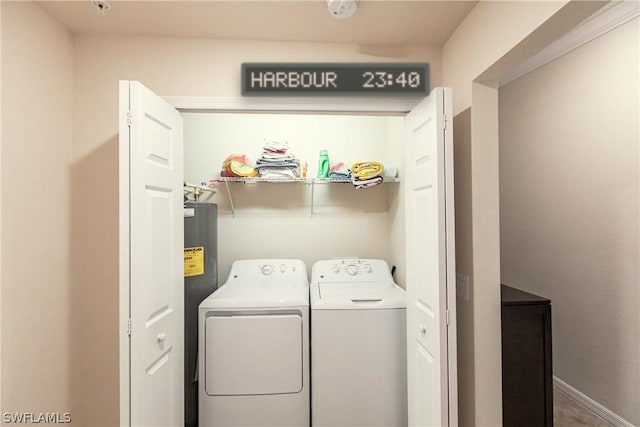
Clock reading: 23h40
